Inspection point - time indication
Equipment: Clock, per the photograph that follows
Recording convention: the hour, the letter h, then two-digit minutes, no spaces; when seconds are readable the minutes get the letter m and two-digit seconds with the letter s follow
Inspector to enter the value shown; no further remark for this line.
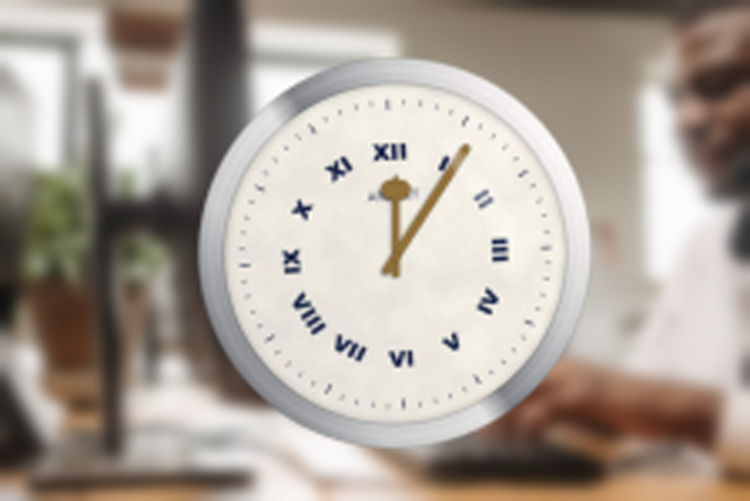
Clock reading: 12h06
